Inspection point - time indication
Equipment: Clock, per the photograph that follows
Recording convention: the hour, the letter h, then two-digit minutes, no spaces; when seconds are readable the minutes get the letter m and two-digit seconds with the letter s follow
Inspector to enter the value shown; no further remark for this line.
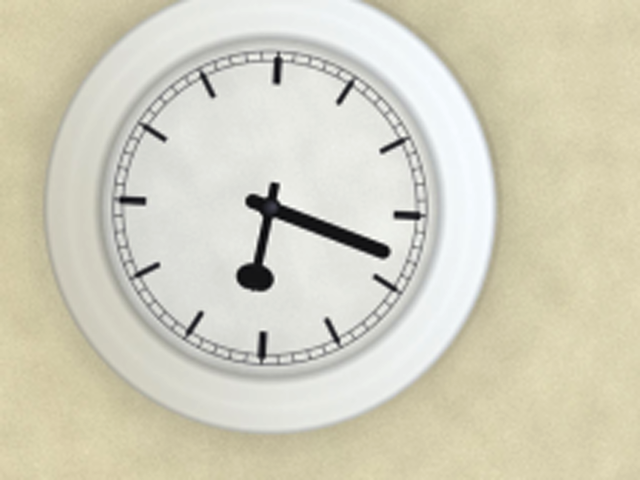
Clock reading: 6h18
